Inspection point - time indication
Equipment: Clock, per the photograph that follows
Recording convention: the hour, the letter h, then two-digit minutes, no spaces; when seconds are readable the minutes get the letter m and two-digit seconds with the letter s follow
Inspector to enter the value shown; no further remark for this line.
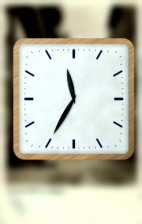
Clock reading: 11h35
